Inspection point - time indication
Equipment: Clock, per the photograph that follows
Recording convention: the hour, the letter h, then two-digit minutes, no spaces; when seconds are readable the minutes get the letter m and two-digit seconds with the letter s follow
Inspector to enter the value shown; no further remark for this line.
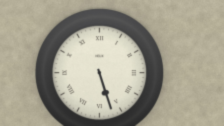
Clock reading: 5h27
